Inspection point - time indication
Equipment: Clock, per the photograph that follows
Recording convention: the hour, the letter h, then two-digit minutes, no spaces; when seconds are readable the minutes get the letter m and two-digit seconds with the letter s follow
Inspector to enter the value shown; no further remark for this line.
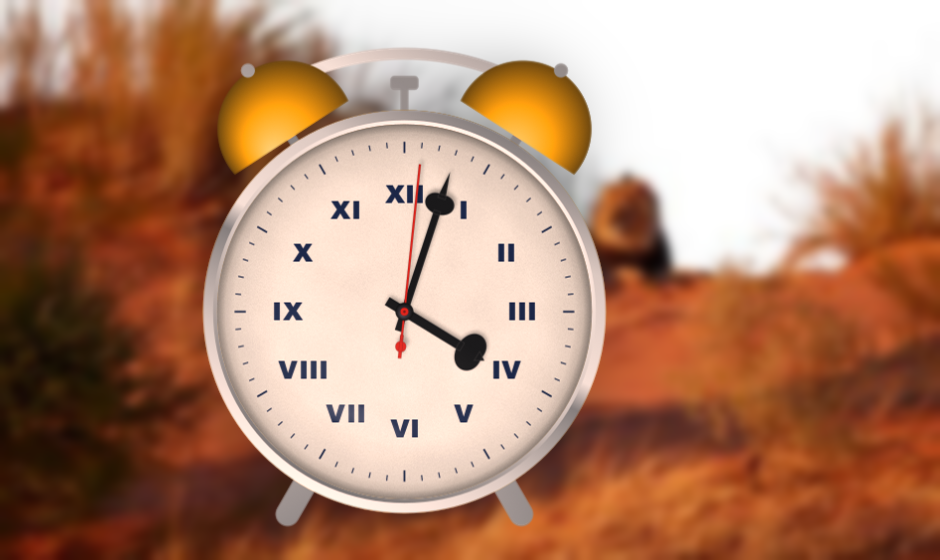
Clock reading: 4h03m01s
